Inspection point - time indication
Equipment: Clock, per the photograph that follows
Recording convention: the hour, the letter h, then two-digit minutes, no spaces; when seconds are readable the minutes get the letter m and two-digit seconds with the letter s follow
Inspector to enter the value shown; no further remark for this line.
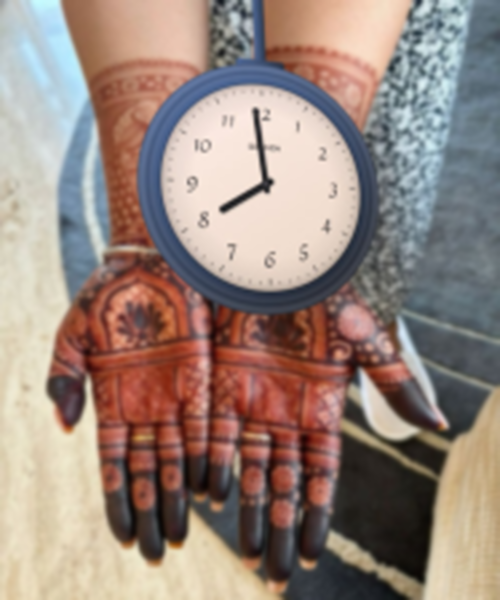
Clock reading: 7h59
